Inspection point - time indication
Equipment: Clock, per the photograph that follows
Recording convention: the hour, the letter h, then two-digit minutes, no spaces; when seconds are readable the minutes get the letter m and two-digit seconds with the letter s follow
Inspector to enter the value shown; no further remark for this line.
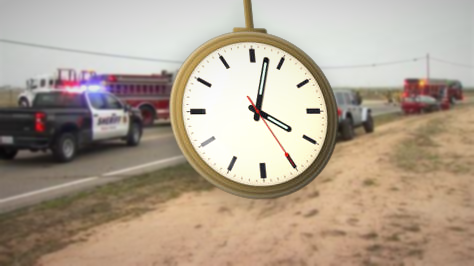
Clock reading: 4h02m25s
